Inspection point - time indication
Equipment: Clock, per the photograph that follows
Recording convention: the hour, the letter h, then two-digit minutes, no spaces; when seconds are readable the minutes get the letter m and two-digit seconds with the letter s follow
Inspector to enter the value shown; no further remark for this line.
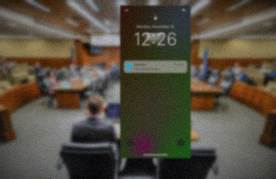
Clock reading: 12h26
